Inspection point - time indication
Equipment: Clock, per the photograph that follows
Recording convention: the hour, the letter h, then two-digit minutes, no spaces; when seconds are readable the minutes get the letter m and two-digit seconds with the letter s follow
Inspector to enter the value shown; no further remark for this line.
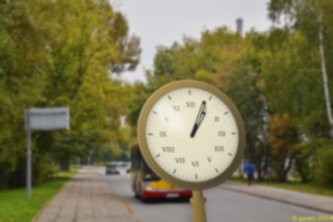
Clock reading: 1h04
